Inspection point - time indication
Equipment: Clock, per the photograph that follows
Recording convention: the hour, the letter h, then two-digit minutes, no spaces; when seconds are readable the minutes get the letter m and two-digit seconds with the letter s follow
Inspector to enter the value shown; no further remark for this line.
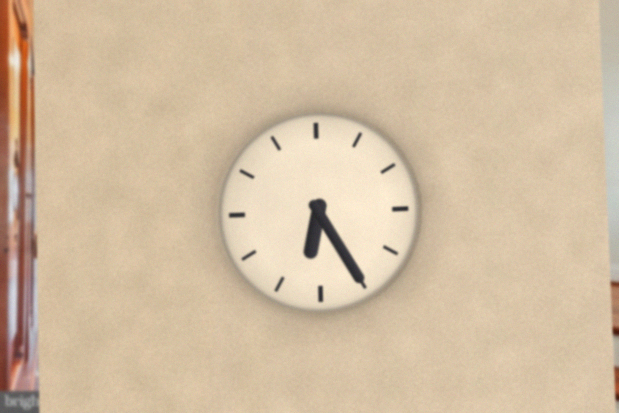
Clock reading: 6h25
